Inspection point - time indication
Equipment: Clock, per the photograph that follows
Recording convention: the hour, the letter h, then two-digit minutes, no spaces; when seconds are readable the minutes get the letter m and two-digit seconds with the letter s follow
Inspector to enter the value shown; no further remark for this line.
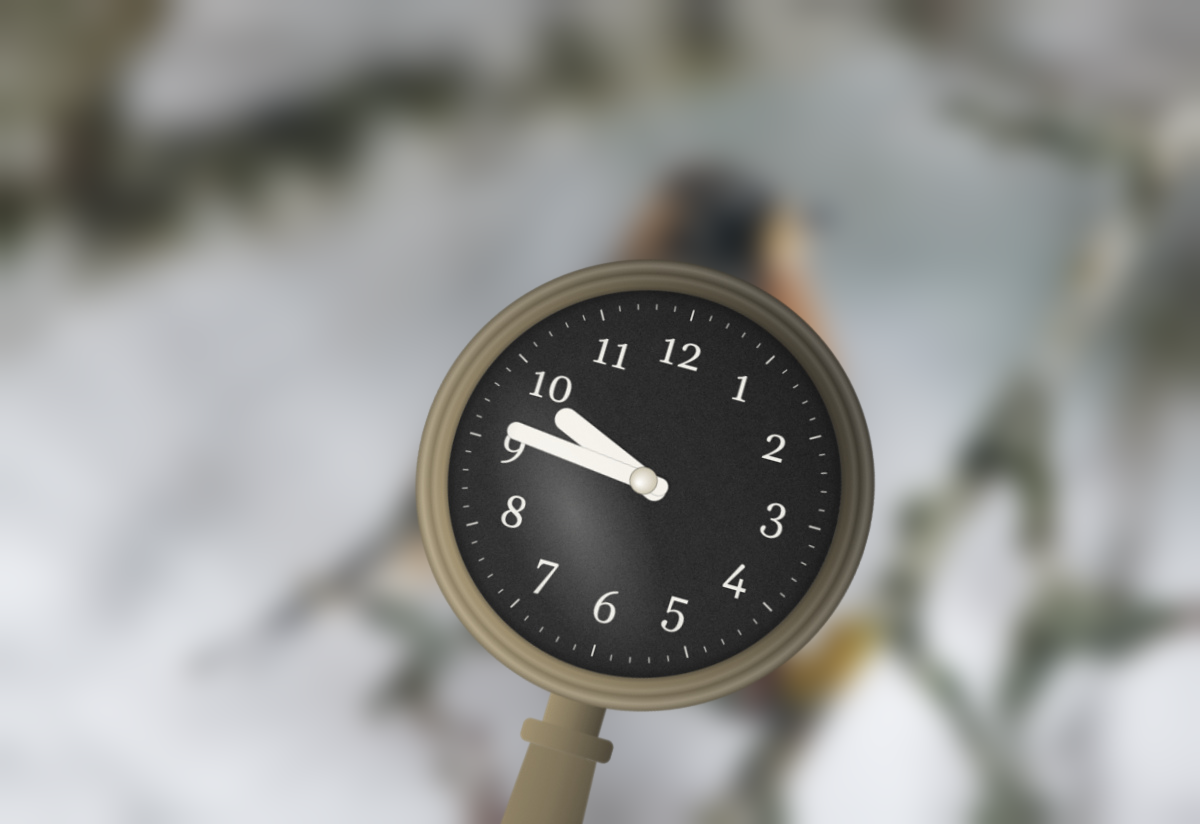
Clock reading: 9h46
